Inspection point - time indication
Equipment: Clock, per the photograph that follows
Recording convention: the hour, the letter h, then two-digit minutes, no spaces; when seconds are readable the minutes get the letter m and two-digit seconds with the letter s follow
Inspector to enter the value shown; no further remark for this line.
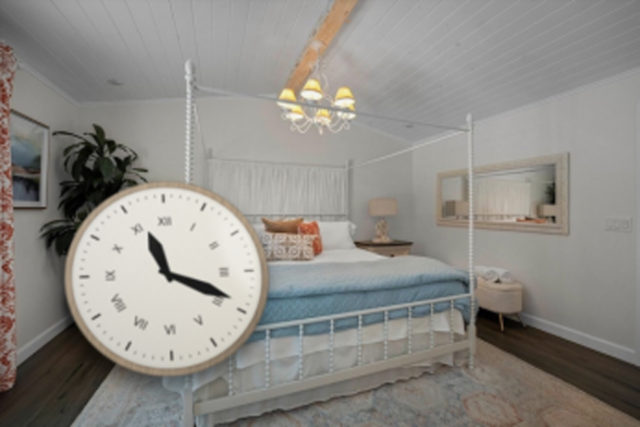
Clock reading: 11h19
